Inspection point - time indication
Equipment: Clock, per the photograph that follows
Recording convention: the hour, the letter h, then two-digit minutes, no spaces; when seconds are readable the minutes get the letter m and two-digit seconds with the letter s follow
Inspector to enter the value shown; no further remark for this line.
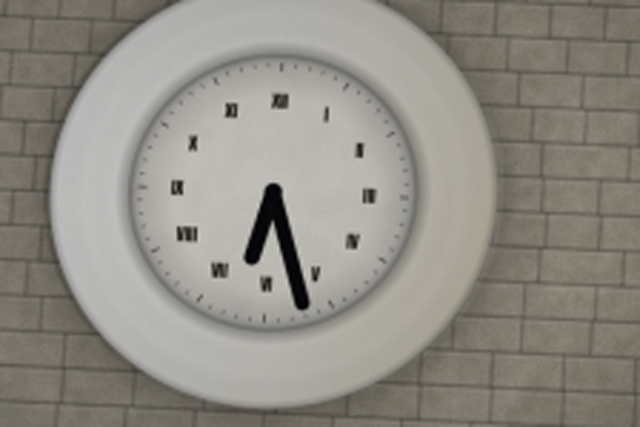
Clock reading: 6h27
